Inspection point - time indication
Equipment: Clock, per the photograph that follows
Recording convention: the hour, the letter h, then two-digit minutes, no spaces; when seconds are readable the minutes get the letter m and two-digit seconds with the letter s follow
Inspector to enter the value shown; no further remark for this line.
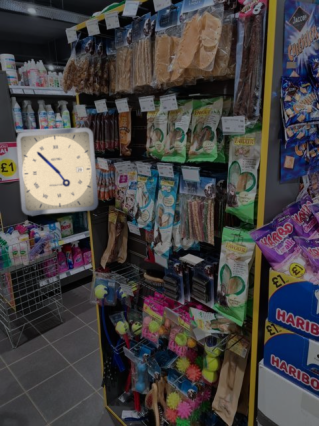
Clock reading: 4h53
